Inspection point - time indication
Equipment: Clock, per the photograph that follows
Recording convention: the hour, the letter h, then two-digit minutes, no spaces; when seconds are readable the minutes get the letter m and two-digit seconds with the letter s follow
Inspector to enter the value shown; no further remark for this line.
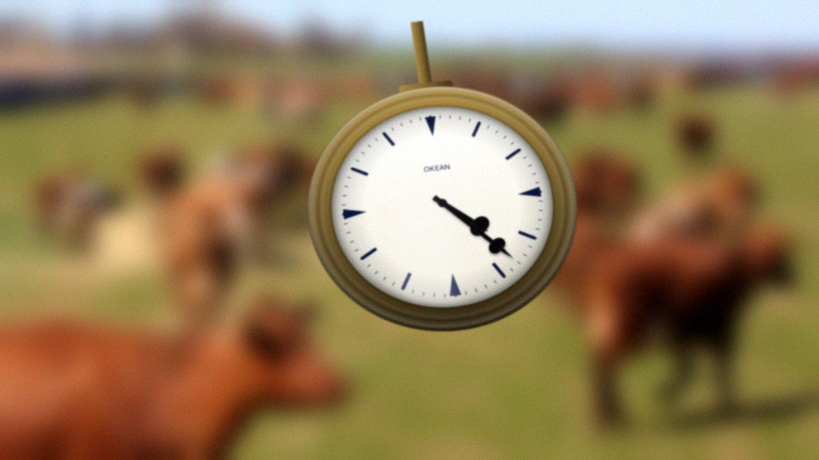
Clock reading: 4h23
